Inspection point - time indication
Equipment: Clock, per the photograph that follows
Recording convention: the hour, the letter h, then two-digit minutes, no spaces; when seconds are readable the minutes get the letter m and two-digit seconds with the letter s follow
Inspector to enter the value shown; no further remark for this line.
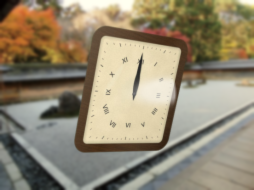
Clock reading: 12h00
